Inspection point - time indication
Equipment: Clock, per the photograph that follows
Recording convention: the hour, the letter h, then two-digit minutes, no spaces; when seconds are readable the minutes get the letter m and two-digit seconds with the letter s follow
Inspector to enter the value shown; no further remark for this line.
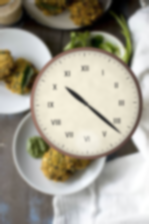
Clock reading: 10h22
